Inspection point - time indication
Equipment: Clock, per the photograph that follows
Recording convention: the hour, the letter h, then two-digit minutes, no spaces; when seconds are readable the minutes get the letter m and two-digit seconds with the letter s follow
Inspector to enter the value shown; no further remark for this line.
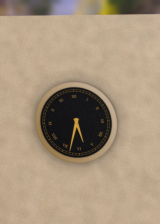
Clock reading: 5h33
